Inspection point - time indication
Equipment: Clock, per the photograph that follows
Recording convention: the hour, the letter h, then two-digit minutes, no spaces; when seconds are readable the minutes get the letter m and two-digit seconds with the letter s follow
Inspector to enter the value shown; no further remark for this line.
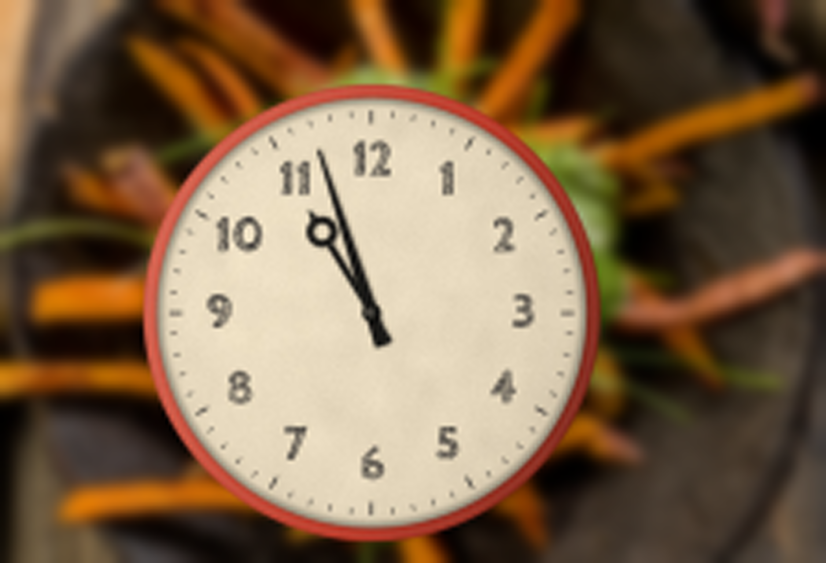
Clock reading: 10h57
